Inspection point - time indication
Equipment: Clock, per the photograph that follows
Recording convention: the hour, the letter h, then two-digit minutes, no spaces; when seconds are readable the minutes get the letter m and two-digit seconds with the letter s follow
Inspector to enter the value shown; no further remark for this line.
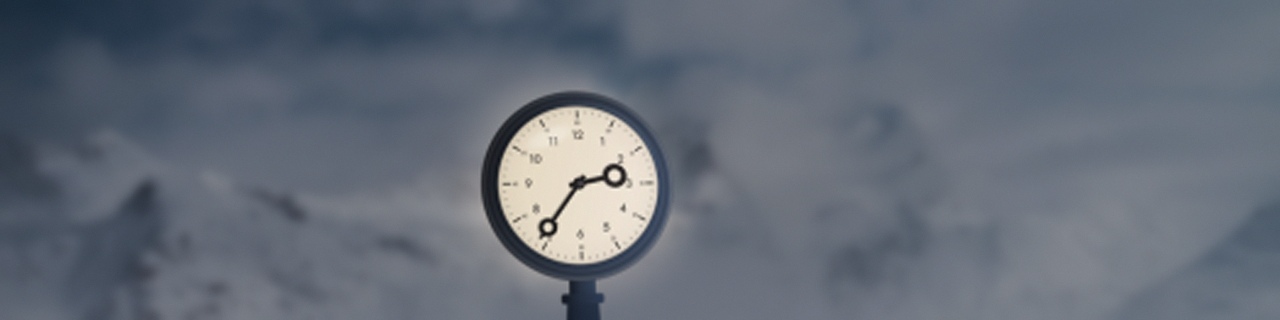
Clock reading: 2h36
